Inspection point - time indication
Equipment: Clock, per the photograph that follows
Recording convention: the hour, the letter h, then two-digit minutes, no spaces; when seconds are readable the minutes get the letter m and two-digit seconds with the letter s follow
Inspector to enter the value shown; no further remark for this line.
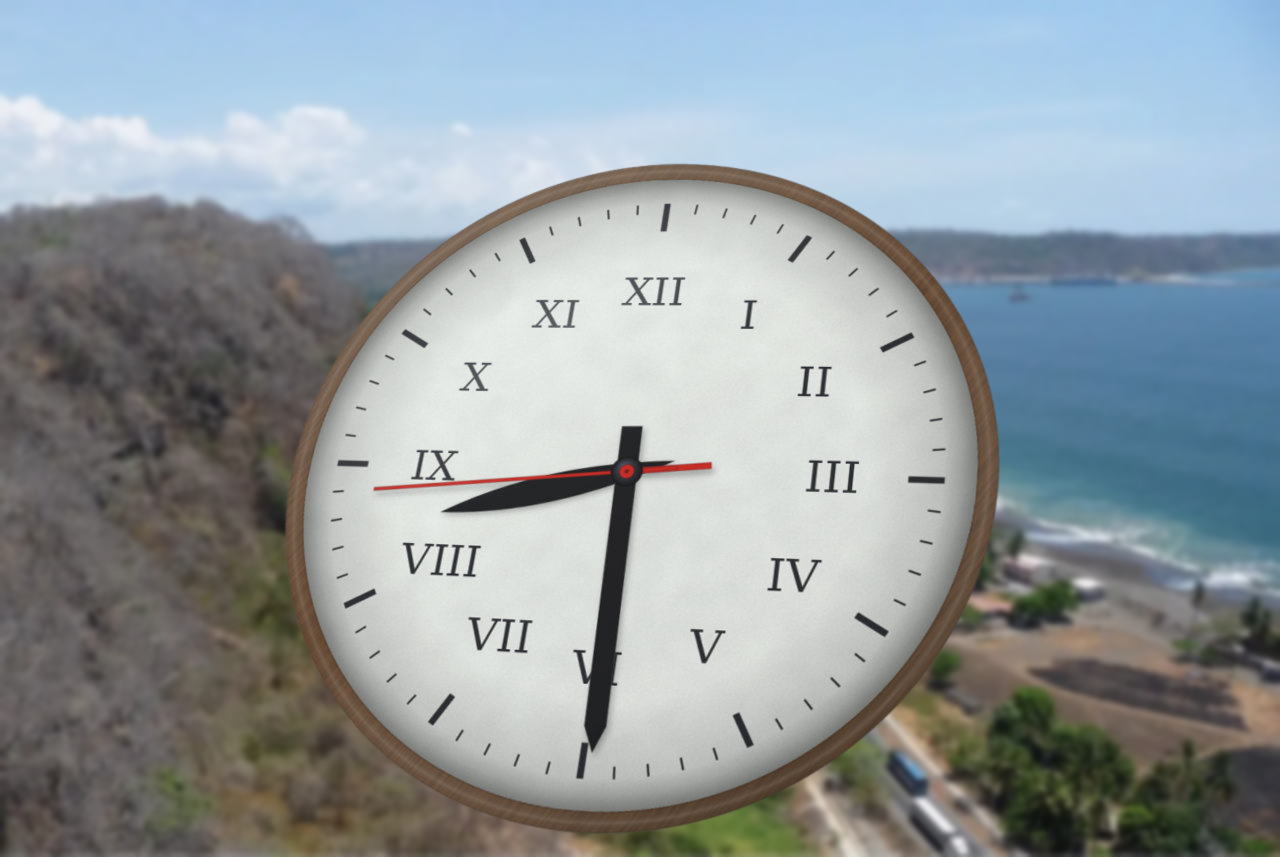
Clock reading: 8h29m44s
